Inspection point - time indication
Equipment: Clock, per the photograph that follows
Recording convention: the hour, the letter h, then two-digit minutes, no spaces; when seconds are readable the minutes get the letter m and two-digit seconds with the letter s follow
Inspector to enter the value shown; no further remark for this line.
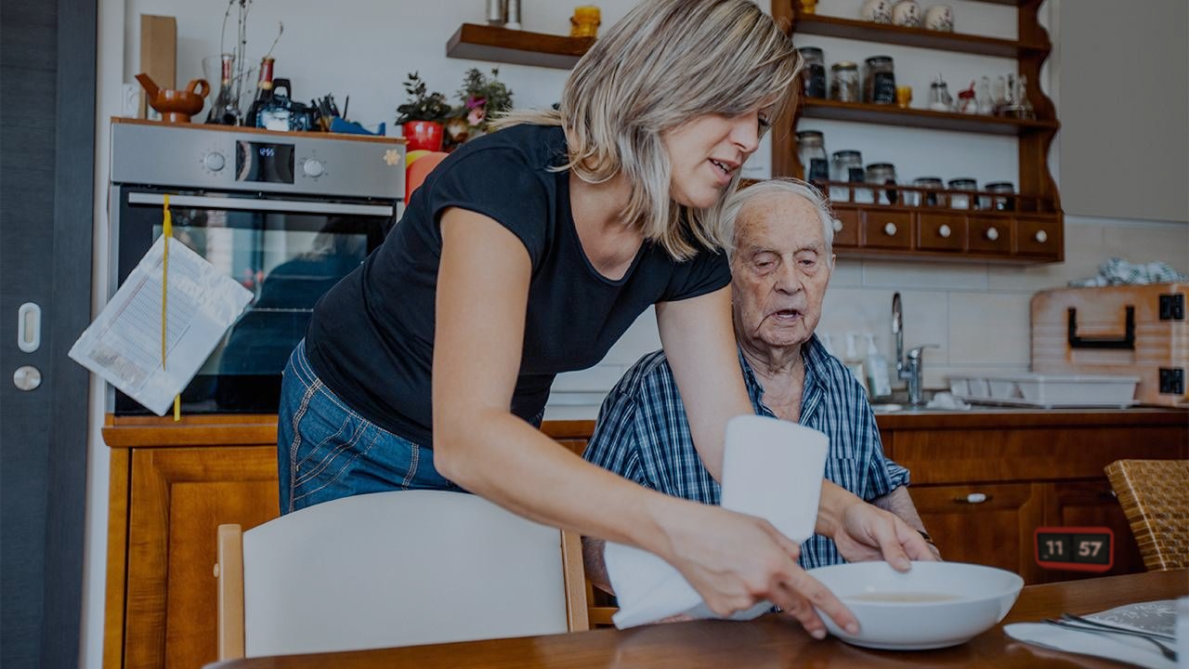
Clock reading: 11h57
